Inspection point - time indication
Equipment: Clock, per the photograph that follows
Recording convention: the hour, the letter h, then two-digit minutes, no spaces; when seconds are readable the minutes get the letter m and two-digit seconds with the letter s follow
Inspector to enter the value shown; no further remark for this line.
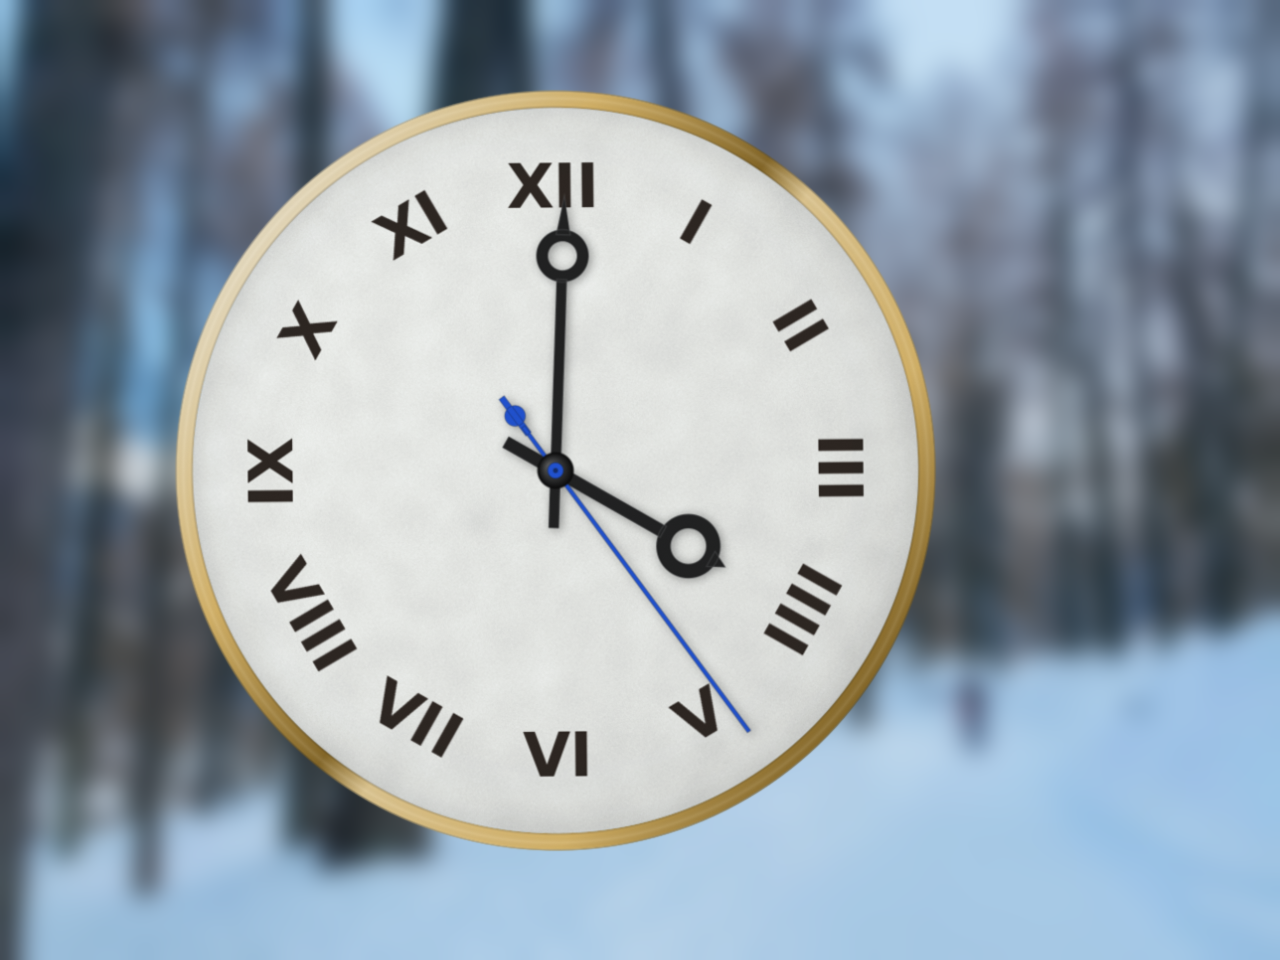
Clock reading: 4h00m24s
